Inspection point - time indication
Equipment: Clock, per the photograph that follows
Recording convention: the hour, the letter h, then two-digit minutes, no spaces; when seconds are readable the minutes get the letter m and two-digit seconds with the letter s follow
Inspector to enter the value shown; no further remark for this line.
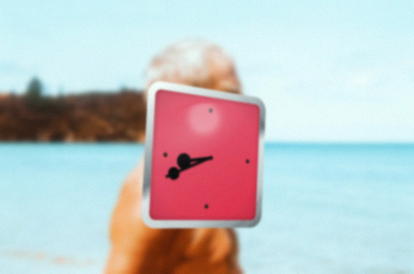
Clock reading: 8h41
